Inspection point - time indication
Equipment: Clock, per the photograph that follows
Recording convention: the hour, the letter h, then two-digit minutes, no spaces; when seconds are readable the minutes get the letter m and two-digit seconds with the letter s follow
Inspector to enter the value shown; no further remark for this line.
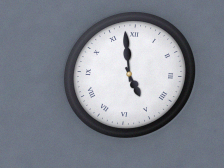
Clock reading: 4h58
